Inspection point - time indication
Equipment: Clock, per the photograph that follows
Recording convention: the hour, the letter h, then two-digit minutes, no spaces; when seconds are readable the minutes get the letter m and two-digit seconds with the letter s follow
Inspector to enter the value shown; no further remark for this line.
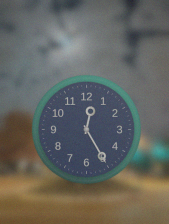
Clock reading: 12h25
